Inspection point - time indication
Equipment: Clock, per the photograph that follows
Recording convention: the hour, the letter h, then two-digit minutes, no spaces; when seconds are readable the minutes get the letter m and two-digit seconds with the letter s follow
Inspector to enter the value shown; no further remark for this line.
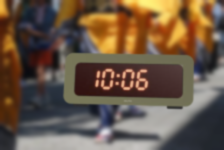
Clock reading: 10h06
